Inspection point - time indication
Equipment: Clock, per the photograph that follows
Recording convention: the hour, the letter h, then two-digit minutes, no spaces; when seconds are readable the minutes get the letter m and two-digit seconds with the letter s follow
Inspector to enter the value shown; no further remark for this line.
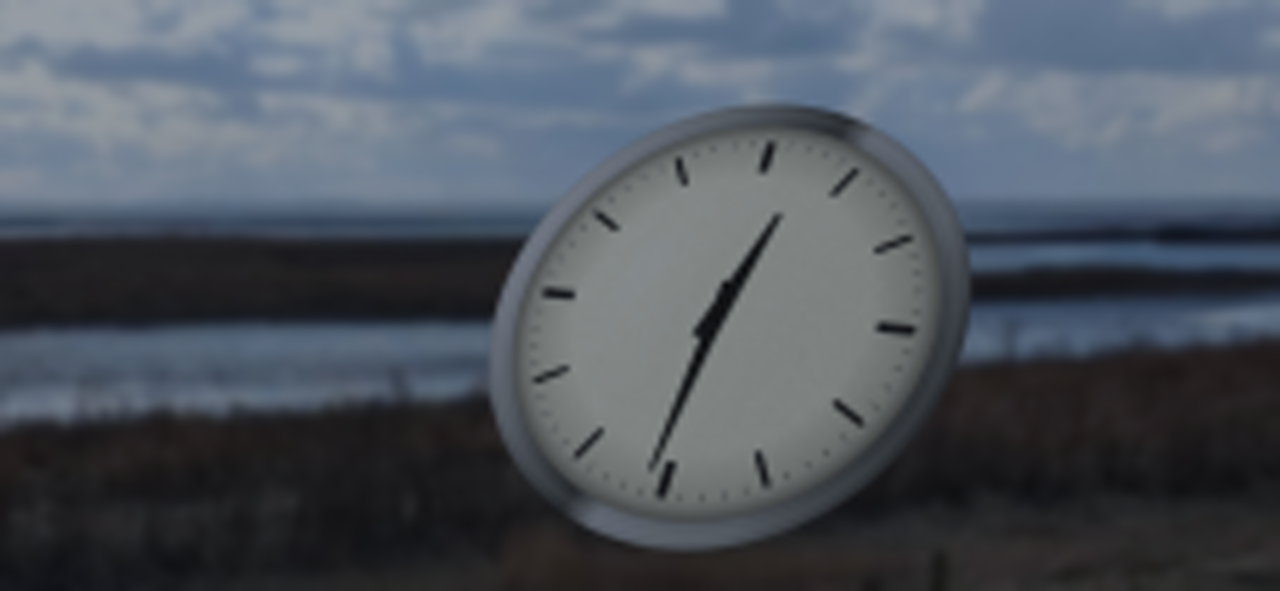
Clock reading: 12h31
